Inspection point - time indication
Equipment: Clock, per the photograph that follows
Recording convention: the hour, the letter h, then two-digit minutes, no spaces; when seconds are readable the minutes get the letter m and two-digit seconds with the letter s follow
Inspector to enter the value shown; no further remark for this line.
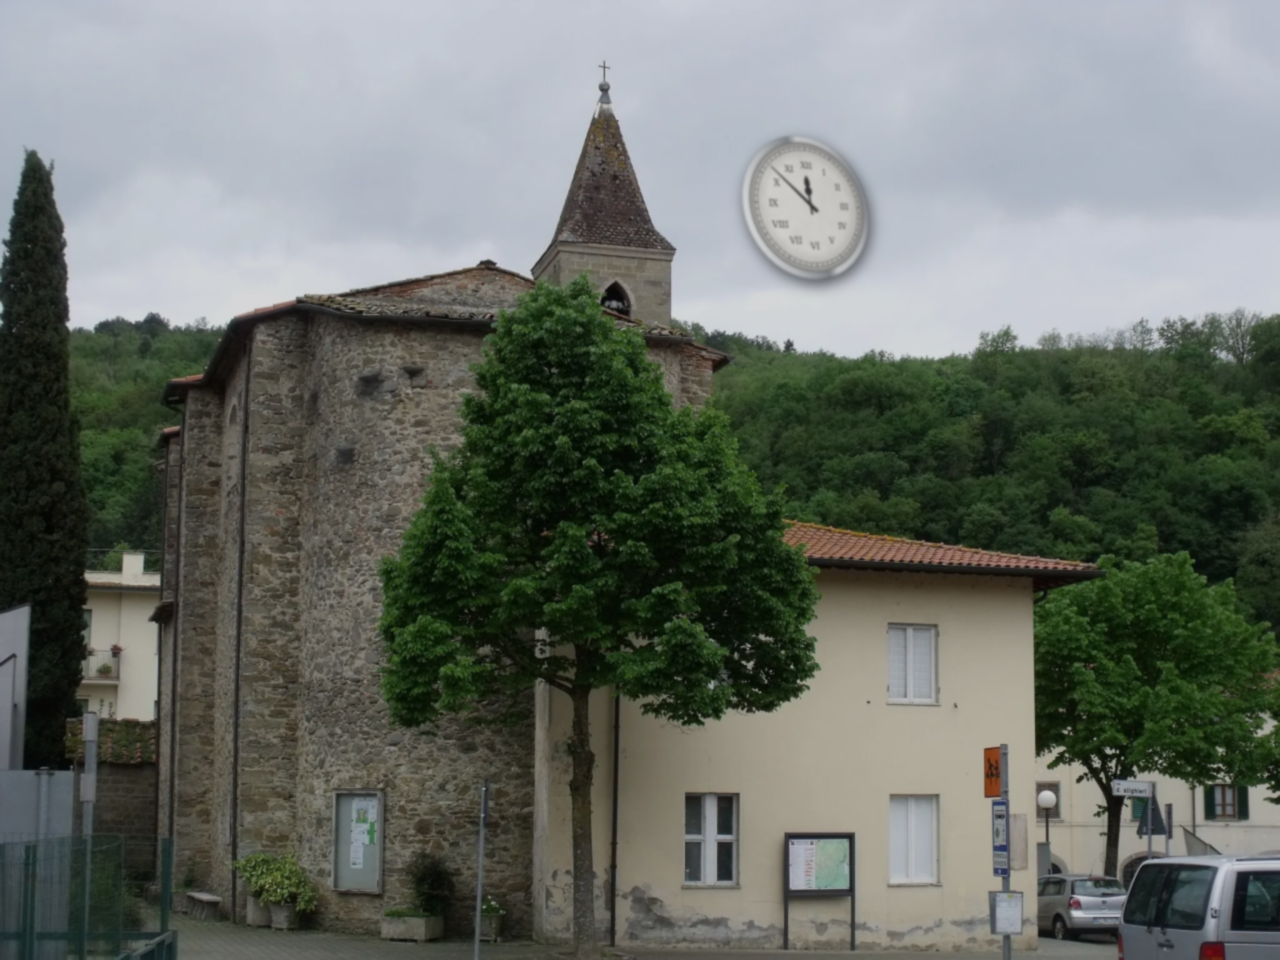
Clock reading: 11h52
